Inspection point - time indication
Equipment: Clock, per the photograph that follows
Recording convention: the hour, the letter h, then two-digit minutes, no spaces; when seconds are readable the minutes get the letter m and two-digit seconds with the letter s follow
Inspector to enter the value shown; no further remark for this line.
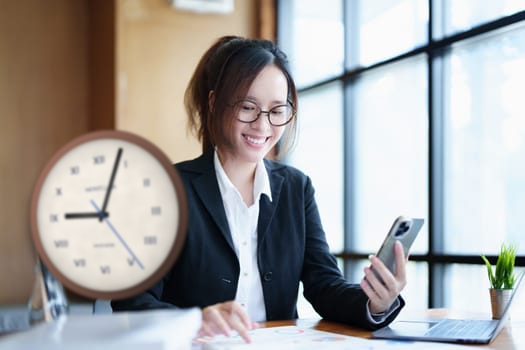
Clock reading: 9h03m24s
